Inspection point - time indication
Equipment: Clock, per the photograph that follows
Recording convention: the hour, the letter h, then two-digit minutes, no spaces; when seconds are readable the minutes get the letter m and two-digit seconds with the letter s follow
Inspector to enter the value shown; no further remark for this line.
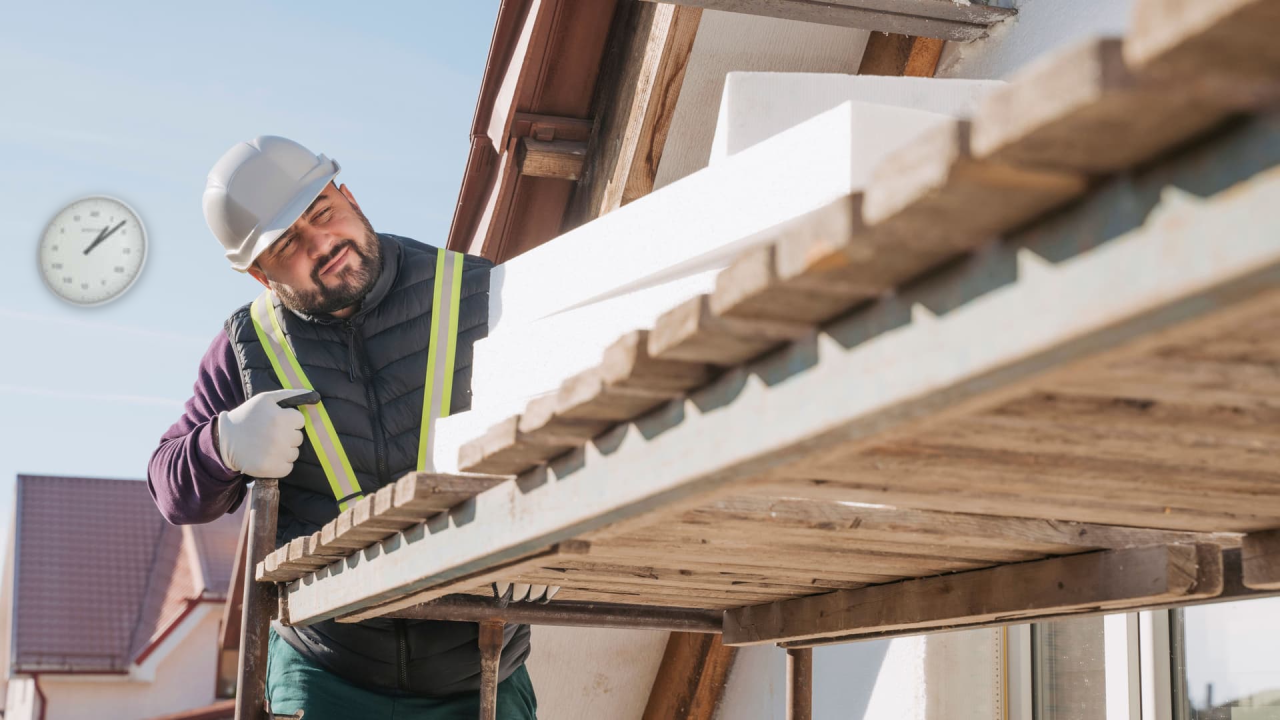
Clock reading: 1h08
